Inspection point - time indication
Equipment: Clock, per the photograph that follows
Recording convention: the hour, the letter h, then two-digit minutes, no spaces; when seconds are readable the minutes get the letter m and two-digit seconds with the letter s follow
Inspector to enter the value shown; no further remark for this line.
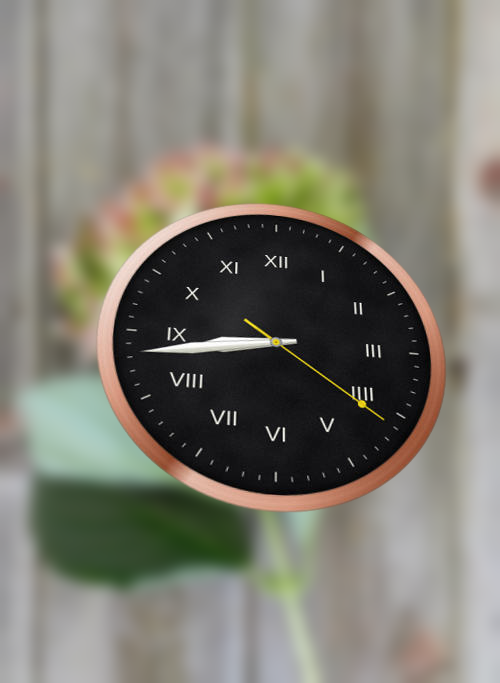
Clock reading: 8h43m21s
